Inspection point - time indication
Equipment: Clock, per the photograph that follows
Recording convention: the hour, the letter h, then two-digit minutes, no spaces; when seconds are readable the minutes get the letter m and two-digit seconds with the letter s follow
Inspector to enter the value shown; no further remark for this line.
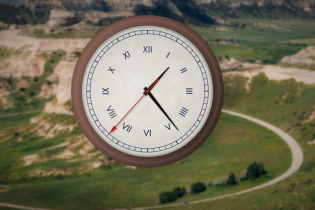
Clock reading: 1h23m37s
